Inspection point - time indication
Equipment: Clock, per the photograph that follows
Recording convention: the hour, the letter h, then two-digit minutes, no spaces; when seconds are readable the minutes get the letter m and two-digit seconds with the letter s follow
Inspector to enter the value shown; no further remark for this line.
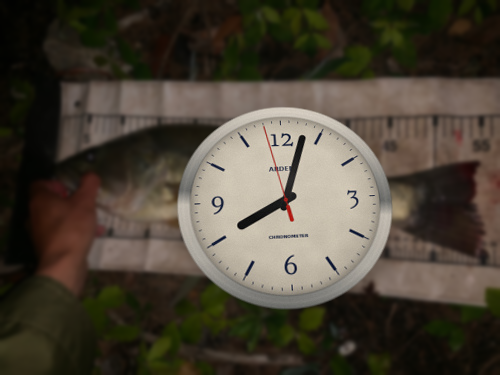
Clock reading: 8h02m58s
